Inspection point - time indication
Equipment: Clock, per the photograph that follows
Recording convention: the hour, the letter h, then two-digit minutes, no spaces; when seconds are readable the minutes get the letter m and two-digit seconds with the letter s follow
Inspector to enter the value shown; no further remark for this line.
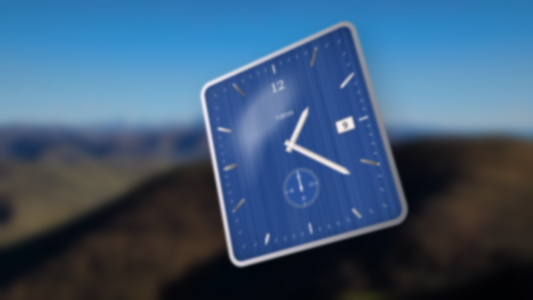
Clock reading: 1h22
